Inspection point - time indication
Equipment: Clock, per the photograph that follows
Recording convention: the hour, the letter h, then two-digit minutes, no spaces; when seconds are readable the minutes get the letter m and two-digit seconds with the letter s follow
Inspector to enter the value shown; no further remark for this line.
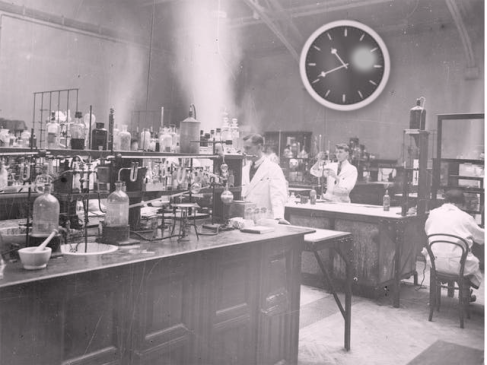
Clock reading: 10h41
